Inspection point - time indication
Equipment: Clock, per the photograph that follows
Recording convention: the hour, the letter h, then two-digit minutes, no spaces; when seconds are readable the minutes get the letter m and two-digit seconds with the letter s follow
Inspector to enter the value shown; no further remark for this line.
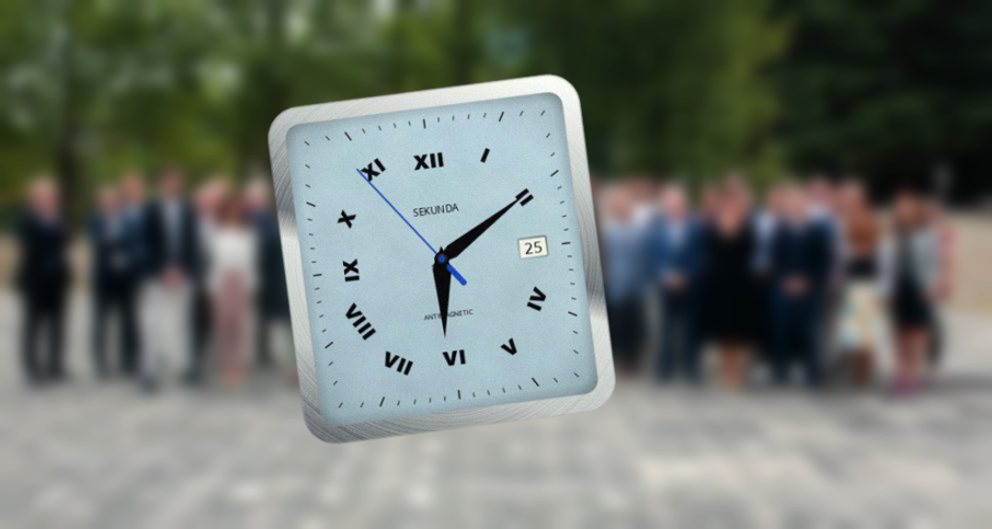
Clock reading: 6h09m54s
